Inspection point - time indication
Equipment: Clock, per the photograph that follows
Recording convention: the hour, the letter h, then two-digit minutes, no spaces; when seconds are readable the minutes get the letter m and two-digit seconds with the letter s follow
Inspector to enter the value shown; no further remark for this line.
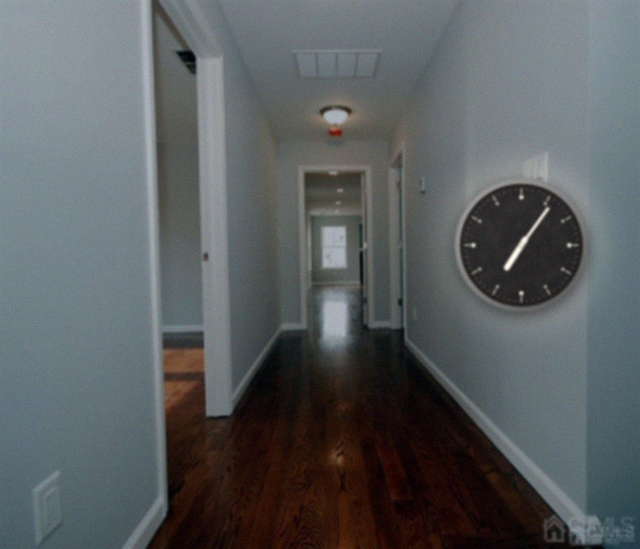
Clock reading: 7h06
